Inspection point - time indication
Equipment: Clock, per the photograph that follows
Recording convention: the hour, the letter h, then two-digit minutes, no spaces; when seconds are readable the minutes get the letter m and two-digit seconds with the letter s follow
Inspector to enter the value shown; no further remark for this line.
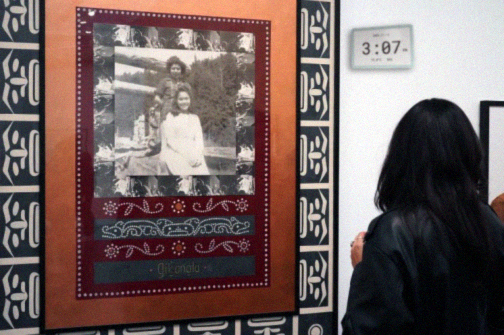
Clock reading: 3h07
